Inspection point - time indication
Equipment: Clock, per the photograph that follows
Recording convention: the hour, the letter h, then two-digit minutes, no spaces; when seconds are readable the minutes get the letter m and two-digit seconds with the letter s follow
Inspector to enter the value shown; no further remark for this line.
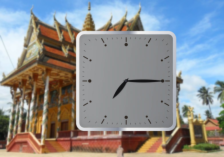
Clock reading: 7h15
